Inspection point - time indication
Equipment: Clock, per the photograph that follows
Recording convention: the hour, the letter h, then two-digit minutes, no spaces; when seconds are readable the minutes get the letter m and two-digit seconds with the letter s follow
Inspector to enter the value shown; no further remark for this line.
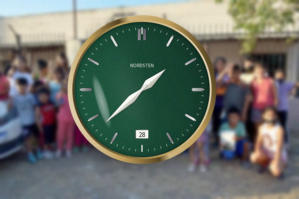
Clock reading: 1h38
